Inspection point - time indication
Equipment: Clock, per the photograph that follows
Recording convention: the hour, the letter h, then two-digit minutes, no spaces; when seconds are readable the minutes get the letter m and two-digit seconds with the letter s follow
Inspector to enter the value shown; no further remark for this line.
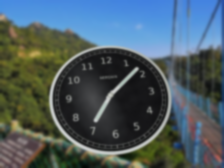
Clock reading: 7h08
